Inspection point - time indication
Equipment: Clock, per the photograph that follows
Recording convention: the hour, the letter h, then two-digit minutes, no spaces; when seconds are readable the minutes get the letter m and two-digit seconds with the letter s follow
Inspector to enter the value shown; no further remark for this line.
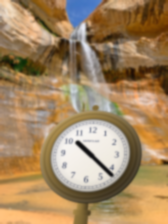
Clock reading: 10h22
